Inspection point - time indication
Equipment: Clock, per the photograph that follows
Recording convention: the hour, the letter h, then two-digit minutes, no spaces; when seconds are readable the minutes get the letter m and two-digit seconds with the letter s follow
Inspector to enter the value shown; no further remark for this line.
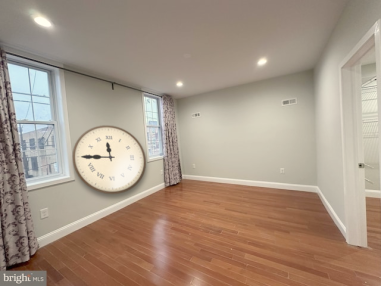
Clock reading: 11h45
